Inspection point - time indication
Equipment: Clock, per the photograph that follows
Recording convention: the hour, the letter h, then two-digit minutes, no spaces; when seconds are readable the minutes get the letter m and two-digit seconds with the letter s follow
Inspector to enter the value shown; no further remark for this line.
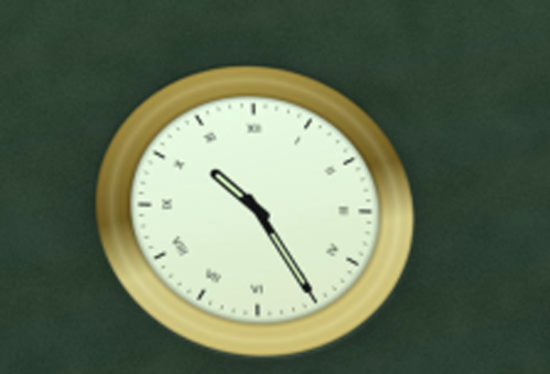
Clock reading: 10h25
